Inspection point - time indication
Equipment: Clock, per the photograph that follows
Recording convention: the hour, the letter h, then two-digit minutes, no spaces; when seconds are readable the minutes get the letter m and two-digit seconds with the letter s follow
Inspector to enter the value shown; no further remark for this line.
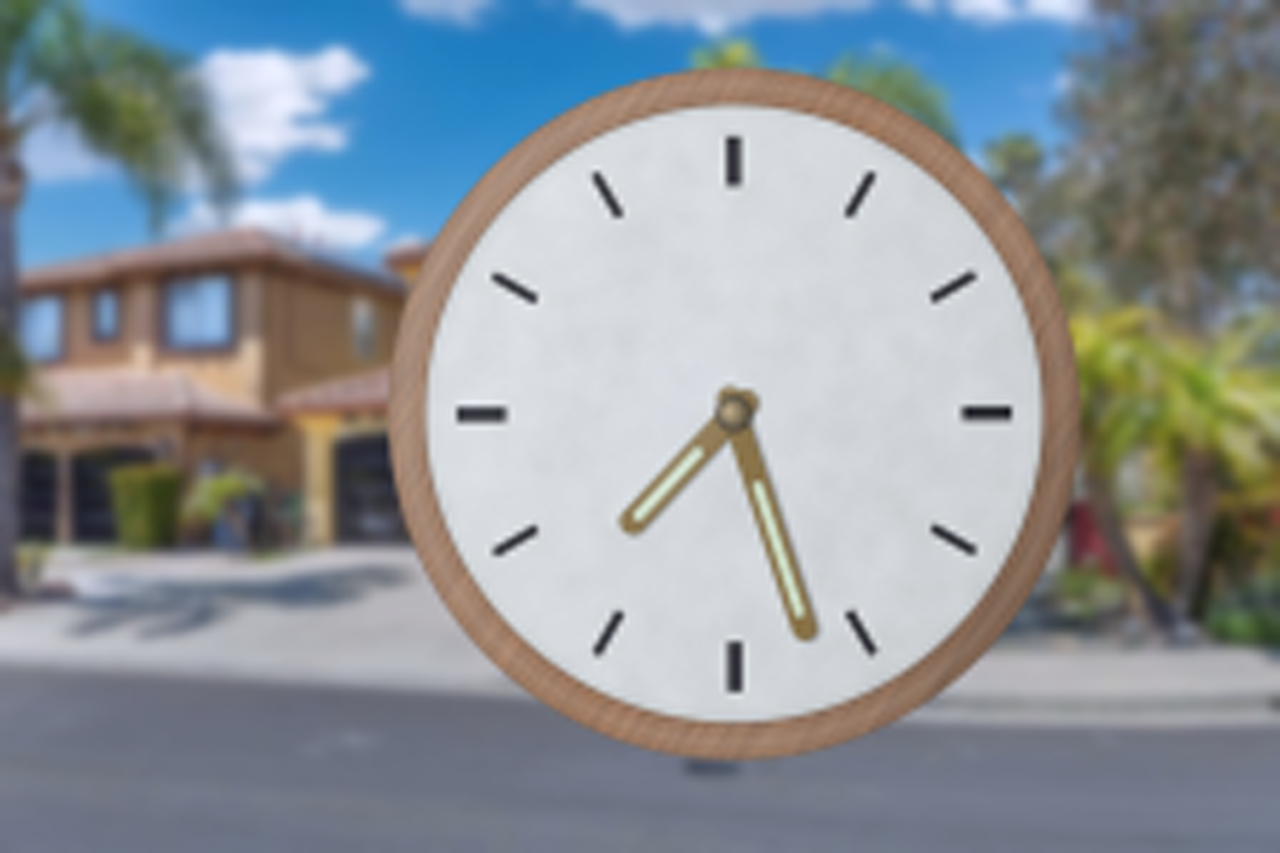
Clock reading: 7h27
